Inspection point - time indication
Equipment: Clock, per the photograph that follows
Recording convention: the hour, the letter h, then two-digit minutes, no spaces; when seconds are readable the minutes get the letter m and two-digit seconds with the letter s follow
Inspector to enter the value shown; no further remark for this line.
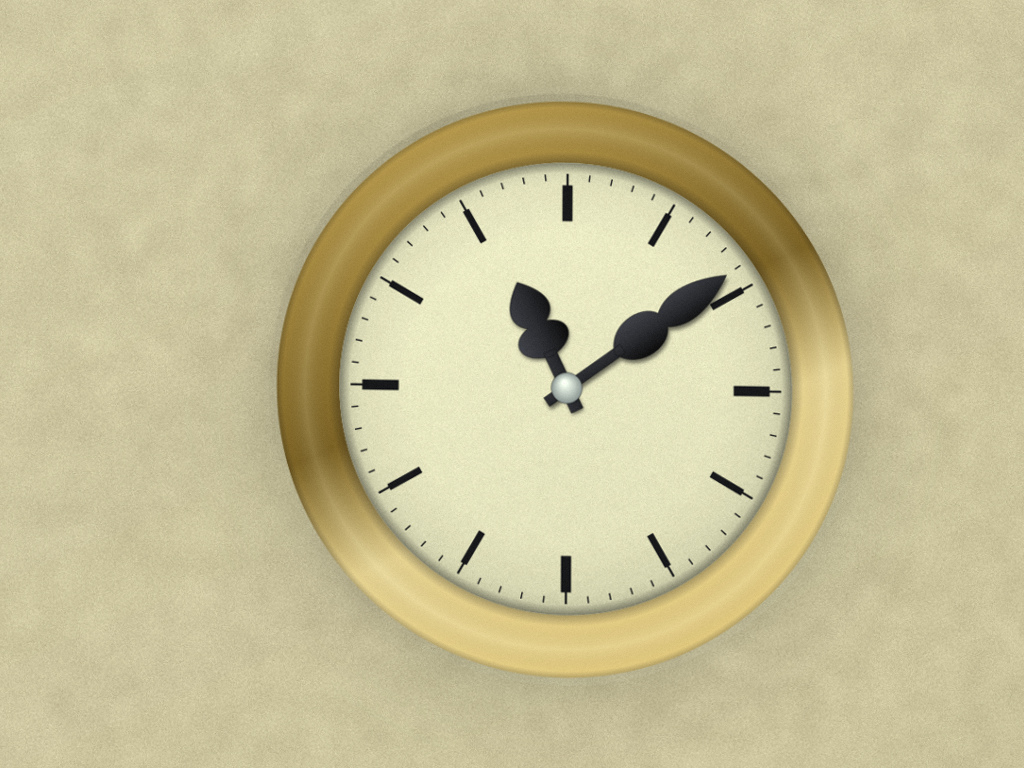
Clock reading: 11h09
